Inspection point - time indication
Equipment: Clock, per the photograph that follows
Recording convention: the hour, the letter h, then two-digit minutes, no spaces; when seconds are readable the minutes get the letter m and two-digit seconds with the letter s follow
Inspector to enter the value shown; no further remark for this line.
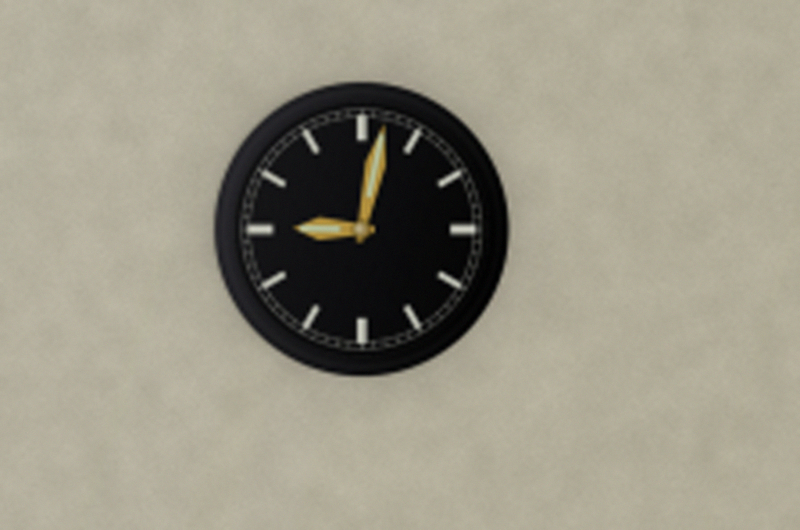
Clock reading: 9h02
